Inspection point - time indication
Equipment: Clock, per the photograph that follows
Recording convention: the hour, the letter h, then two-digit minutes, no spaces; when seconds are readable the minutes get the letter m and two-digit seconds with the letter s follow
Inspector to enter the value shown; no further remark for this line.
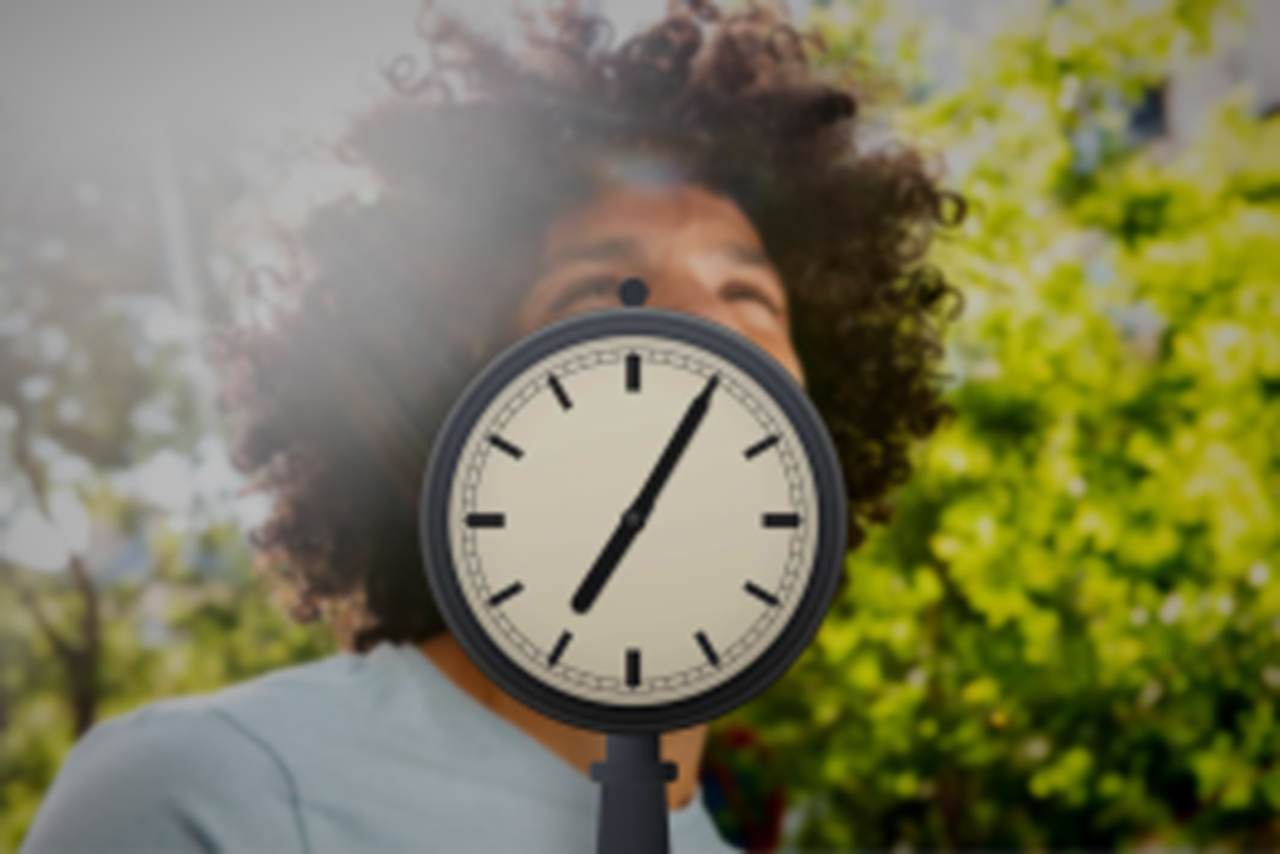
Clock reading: 7h05
